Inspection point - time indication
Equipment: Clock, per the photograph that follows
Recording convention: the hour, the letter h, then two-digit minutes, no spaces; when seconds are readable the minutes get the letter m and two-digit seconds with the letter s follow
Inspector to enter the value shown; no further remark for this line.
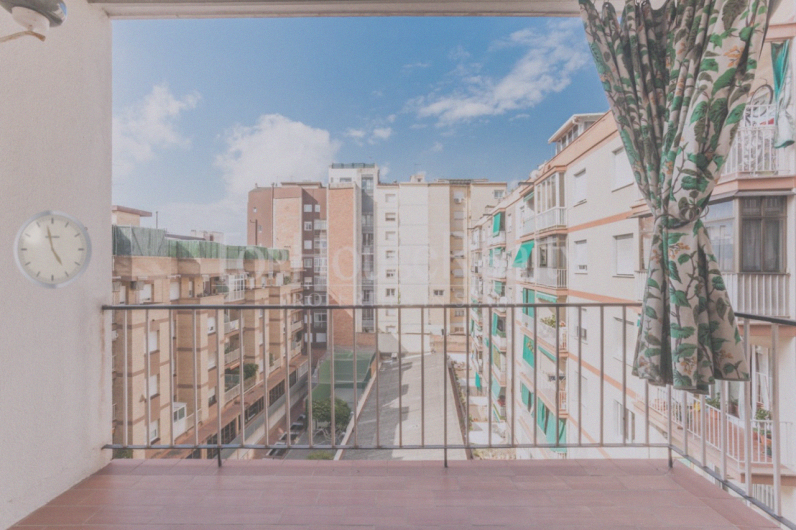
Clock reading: 4h58
